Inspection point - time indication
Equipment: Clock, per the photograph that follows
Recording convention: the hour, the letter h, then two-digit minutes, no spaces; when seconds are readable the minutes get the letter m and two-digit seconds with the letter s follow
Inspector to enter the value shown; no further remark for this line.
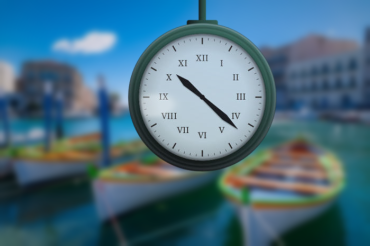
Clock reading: 10h22
